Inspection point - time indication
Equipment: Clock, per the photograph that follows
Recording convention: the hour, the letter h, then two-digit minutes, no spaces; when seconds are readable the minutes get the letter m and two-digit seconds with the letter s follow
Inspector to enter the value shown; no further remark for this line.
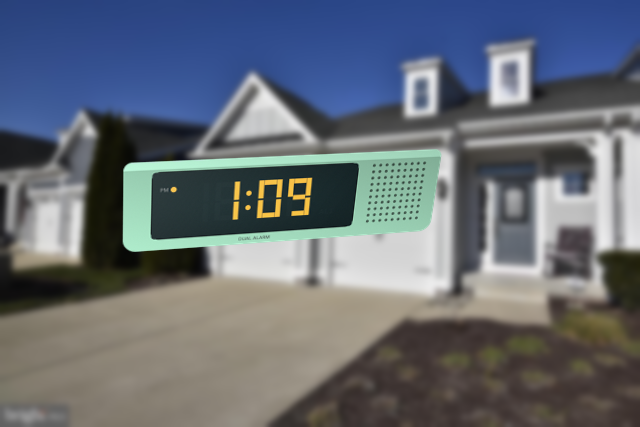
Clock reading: 1h09
